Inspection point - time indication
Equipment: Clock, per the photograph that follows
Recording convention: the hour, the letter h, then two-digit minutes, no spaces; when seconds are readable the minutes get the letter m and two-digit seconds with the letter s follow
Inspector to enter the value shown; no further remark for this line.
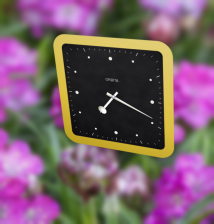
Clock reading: 7h19
